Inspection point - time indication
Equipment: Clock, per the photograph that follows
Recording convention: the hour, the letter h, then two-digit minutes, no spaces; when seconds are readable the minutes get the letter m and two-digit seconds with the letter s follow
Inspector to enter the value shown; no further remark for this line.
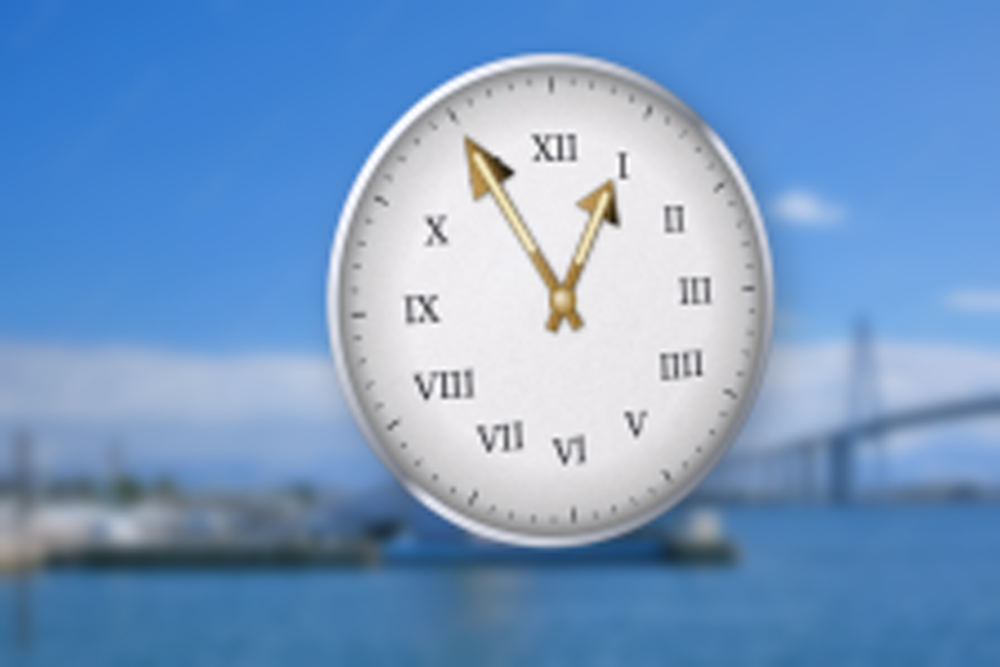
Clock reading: 12h55
